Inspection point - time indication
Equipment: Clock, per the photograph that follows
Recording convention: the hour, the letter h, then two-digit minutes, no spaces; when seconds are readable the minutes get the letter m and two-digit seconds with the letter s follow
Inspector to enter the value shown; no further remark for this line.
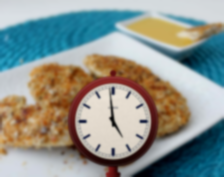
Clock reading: 4h59
